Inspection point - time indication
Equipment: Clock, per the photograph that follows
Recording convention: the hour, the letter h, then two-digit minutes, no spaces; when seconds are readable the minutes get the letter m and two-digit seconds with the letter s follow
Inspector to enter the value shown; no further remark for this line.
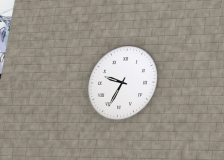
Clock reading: 9h34
